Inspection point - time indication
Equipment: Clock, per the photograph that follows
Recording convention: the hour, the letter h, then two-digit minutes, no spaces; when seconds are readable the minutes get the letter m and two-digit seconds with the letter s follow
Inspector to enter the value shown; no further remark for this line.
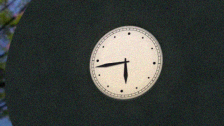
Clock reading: 5h43
